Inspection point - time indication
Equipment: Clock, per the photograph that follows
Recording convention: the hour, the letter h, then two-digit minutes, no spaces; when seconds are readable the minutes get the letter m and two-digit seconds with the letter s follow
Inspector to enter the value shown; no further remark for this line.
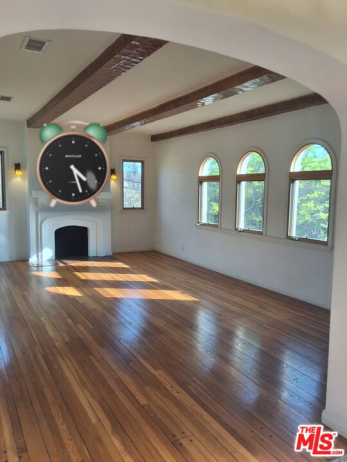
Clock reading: 4h27
